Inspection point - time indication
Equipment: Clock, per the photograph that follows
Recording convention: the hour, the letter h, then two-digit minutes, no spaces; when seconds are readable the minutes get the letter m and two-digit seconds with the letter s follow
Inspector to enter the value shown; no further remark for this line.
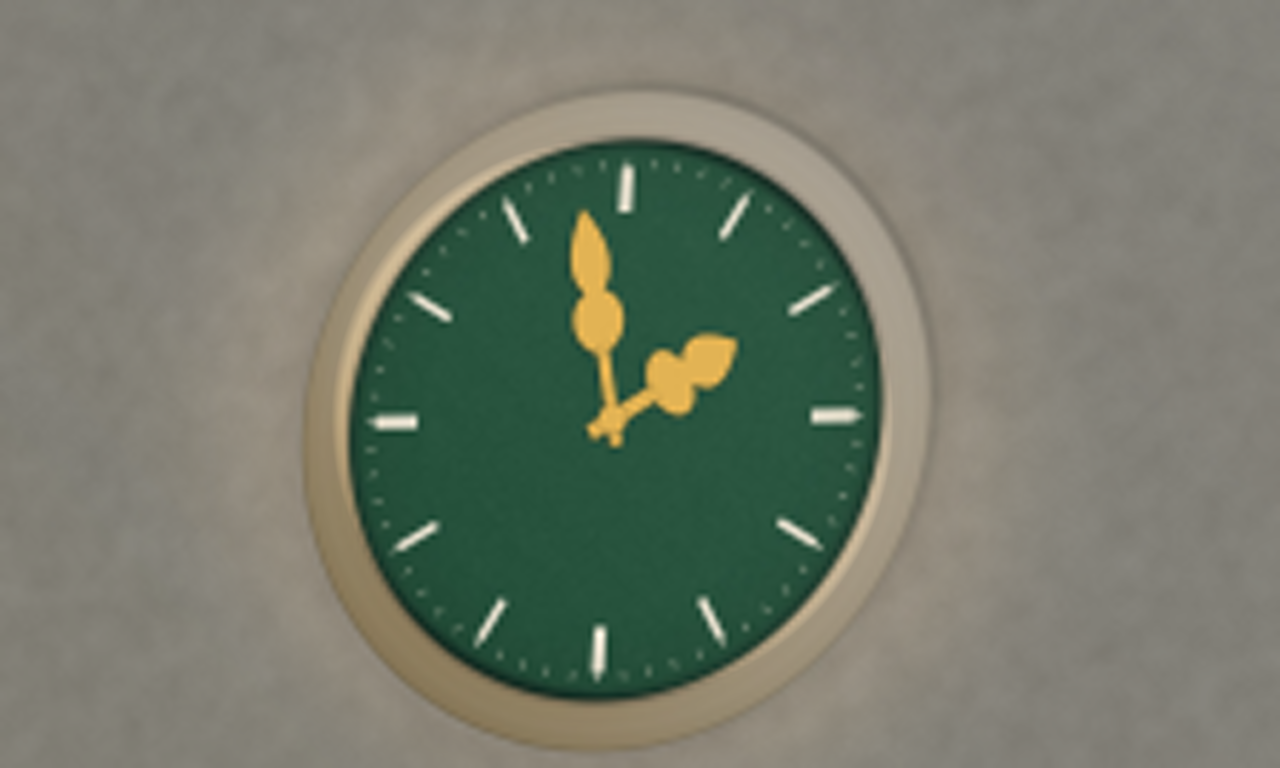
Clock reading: 1h58
